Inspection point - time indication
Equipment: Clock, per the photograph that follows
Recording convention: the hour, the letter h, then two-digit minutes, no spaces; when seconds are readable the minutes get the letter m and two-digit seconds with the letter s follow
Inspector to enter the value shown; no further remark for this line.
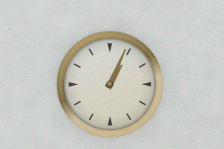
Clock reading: 1h04
